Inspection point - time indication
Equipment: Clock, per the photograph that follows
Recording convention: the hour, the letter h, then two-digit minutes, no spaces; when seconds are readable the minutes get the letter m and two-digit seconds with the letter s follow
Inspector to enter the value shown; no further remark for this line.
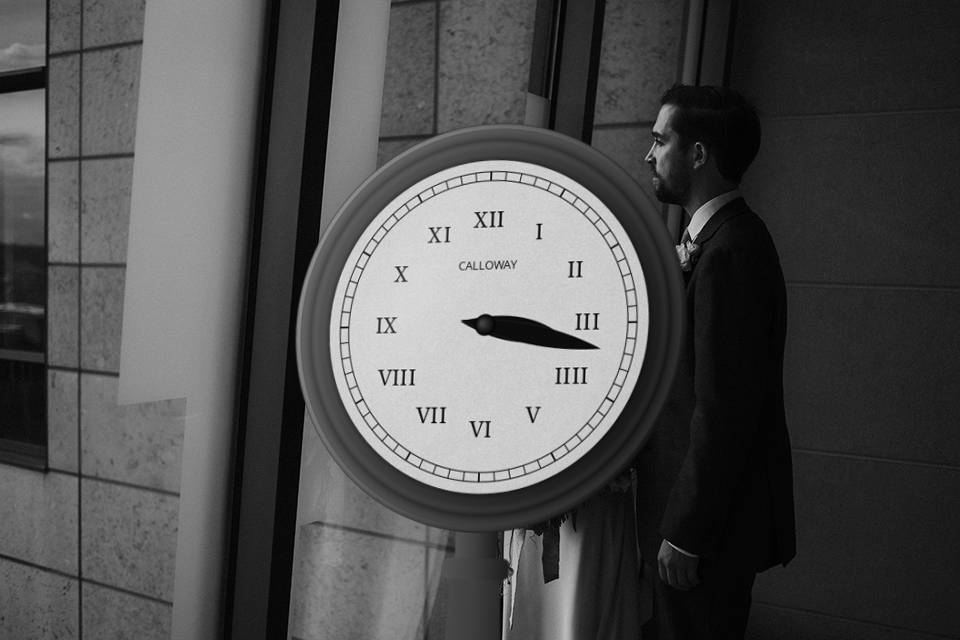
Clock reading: 3h17
